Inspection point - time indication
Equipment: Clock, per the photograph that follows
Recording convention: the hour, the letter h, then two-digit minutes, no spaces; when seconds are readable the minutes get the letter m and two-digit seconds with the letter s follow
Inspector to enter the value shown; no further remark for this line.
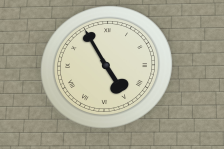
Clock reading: 4h55
